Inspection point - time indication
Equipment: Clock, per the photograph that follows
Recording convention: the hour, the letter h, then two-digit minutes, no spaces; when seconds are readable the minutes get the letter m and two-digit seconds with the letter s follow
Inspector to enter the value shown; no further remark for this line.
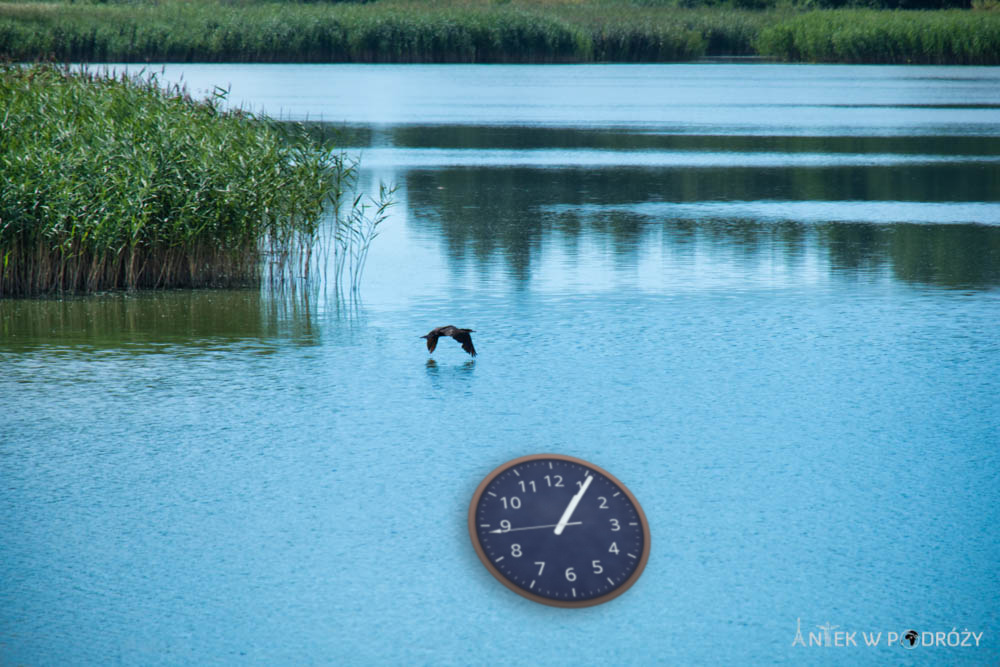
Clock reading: 1h05m44s
